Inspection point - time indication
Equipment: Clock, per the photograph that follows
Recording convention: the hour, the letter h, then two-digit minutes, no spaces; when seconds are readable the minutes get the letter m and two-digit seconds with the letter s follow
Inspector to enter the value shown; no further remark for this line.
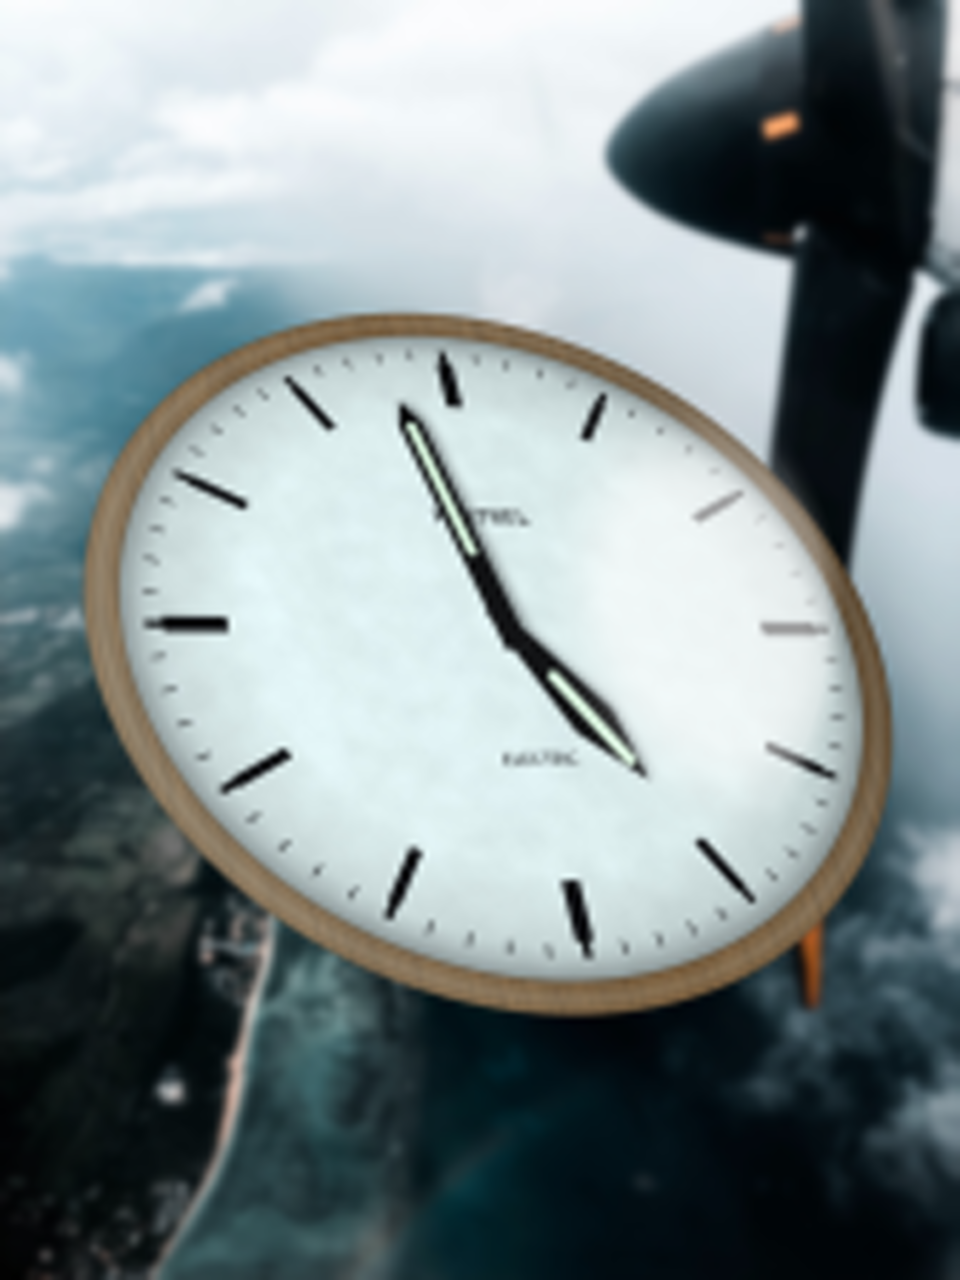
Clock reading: 4h58
